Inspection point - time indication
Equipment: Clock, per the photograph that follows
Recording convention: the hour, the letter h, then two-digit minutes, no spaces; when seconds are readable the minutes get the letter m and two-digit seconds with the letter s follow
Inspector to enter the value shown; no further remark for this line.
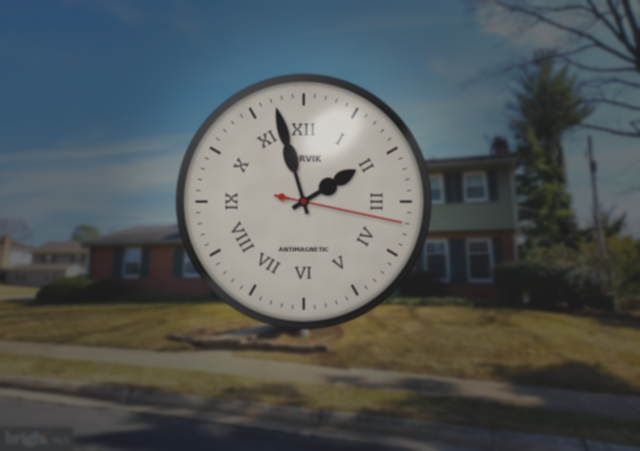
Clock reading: 1h57m17s
